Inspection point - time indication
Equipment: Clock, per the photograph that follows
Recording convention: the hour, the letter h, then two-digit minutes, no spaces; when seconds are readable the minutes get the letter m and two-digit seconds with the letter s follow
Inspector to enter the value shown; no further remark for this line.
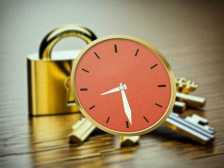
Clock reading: 8h29
